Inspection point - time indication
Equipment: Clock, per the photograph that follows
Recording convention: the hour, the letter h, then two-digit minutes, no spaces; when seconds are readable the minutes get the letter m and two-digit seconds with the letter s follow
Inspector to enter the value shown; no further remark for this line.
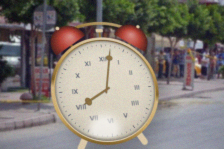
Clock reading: 8h02
